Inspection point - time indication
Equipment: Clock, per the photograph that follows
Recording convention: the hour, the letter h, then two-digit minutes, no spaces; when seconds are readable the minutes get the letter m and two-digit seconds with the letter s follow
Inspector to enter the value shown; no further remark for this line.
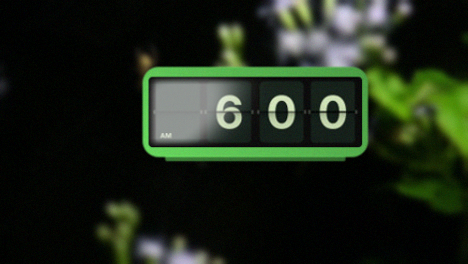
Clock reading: 6h00
